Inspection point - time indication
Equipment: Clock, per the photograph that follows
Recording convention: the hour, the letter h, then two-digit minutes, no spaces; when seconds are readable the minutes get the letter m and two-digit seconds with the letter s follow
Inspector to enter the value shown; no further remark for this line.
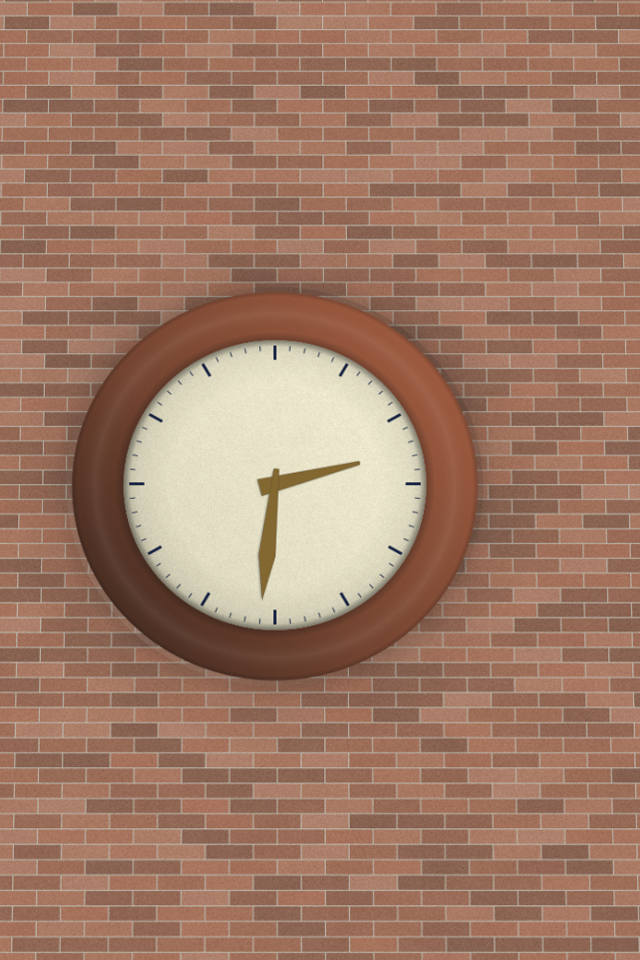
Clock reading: 2h31
